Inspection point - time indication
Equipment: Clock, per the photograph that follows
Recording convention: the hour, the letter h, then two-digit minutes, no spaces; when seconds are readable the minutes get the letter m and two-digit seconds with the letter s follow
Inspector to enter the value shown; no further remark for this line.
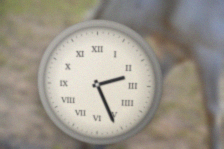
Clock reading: 2h26
